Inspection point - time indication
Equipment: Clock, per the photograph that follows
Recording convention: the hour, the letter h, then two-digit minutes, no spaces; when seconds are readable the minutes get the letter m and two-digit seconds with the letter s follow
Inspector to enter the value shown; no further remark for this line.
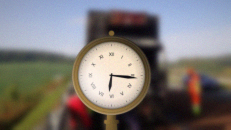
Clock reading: 6h16
